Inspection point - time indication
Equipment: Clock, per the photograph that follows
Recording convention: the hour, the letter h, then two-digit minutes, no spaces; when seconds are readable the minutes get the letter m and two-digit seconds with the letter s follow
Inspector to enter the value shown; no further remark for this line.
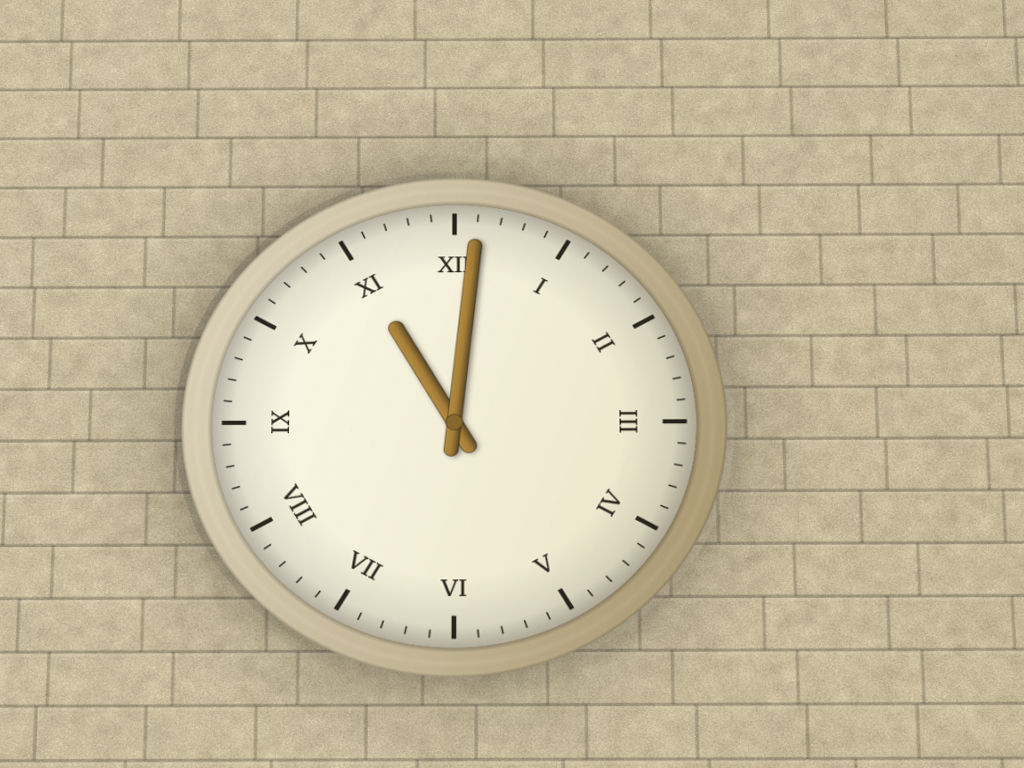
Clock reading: 11h01
